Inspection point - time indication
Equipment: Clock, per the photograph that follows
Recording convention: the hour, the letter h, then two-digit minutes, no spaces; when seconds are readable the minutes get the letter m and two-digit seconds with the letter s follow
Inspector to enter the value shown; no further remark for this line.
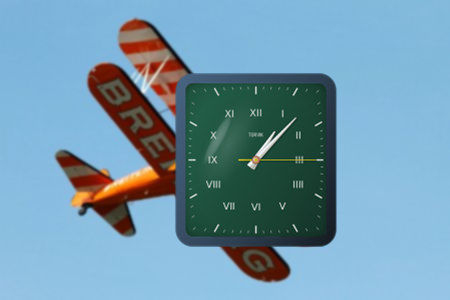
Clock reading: 1h07m15s
